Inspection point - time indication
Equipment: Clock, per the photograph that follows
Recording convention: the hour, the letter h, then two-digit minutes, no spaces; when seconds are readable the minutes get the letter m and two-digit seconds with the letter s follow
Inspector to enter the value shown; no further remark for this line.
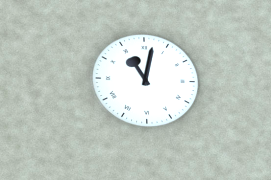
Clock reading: 11h02
